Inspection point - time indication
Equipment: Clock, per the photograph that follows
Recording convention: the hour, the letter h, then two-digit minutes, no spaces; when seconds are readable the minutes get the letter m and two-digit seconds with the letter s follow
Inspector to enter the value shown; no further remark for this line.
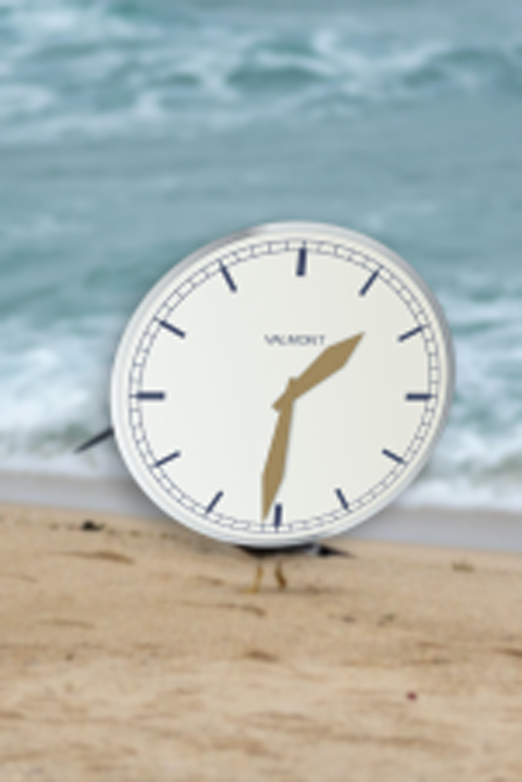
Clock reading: 1h31
